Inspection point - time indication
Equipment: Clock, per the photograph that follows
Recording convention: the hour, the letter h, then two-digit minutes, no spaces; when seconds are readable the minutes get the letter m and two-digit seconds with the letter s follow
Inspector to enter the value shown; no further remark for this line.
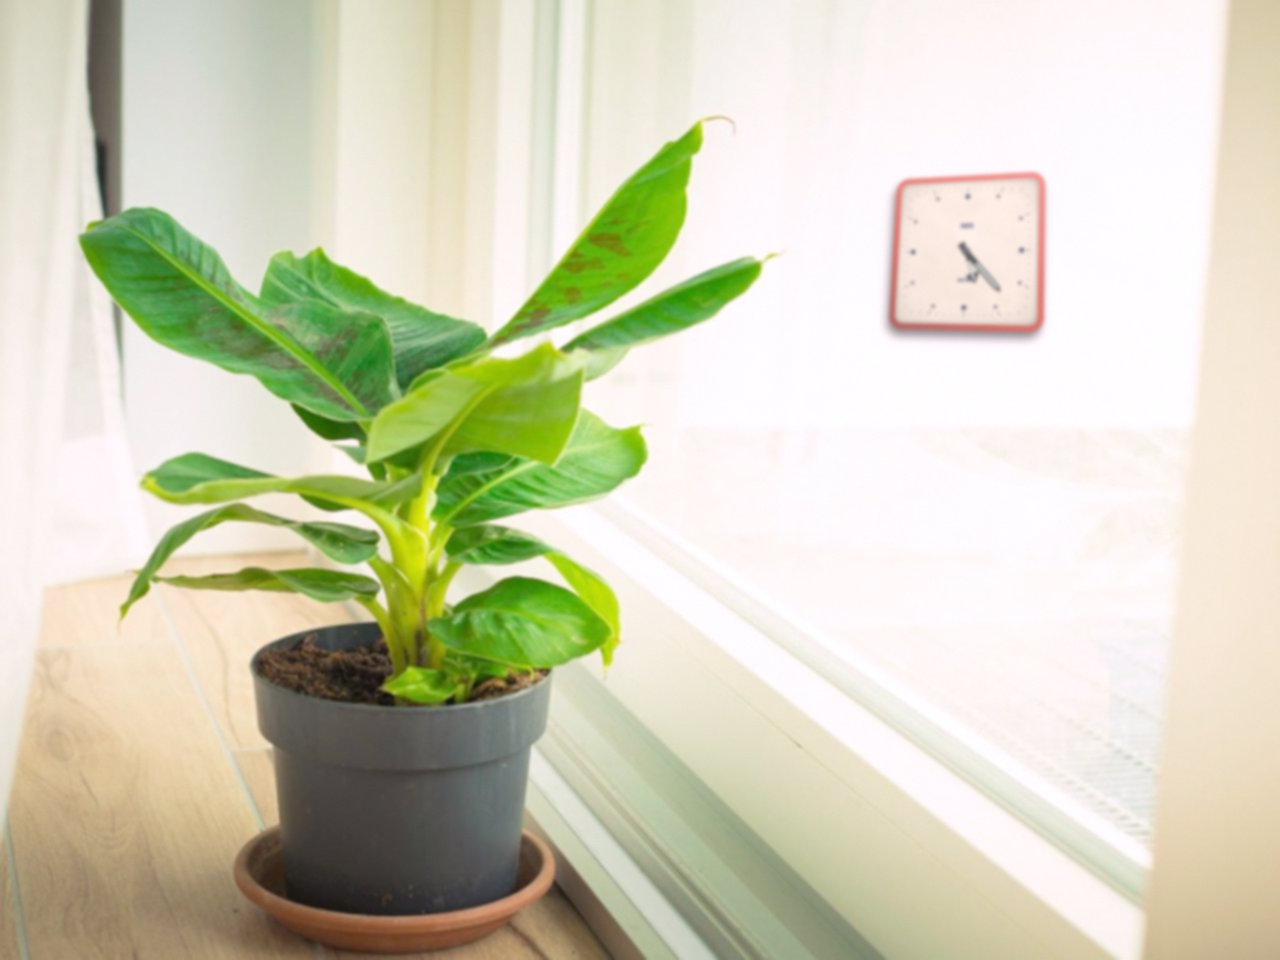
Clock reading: 5h23
